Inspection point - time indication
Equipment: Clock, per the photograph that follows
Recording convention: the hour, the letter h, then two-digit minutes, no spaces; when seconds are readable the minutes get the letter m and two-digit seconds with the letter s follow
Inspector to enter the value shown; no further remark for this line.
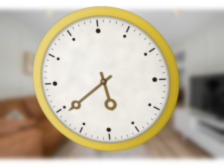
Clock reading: 5h39
